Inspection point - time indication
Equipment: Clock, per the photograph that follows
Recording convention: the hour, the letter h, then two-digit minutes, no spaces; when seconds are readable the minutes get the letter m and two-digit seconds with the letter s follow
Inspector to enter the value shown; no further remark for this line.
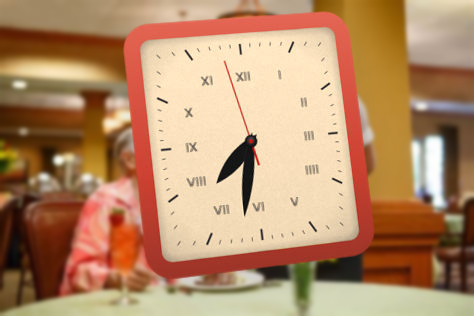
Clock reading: 7h31m58s
